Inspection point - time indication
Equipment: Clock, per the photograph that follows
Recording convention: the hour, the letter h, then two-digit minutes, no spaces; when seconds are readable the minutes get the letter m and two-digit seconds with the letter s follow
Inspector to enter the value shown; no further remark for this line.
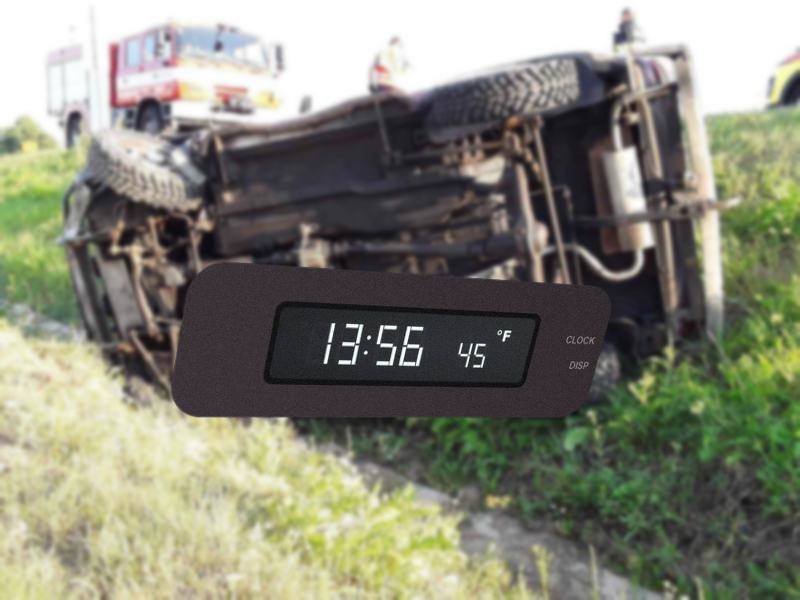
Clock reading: 13h56
